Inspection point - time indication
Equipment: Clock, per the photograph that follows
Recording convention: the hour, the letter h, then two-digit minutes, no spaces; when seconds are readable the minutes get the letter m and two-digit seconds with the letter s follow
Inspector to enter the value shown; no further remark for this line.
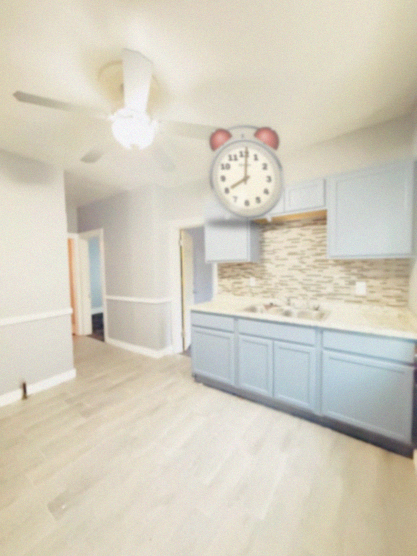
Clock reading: 8h01
